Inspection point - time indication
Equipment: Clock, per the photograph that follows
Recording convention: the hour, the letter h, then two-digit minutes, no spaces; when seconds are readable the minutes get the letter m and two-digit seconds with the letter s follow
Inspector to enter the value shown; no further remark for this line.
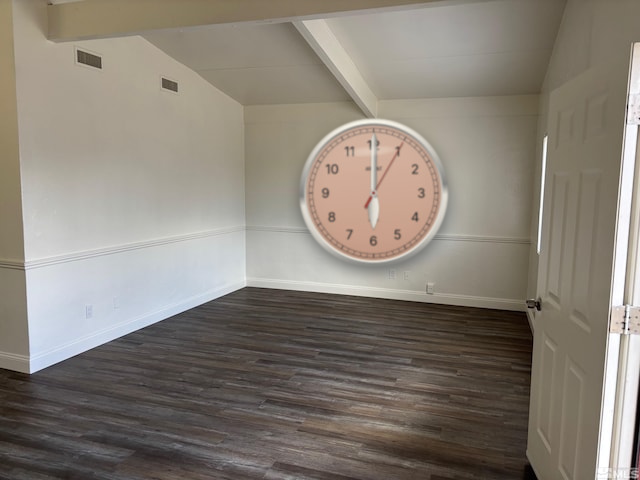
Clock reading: 6h00m05s
